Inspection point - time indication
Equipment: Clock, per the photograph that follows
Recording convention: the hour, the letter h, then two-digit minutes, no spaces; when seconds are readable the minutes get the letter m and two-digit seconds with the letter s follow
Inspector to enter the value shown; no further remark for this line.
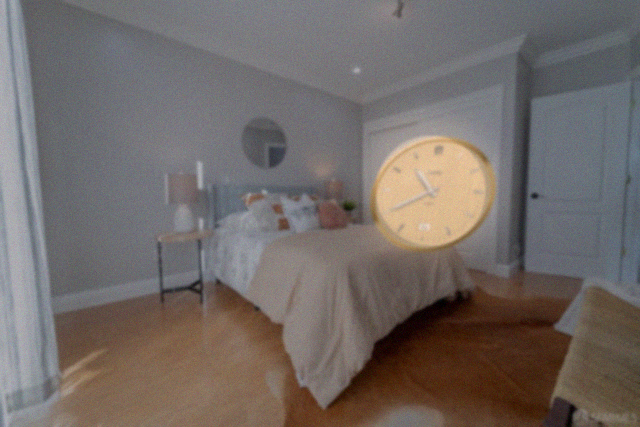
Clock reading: 10h40
